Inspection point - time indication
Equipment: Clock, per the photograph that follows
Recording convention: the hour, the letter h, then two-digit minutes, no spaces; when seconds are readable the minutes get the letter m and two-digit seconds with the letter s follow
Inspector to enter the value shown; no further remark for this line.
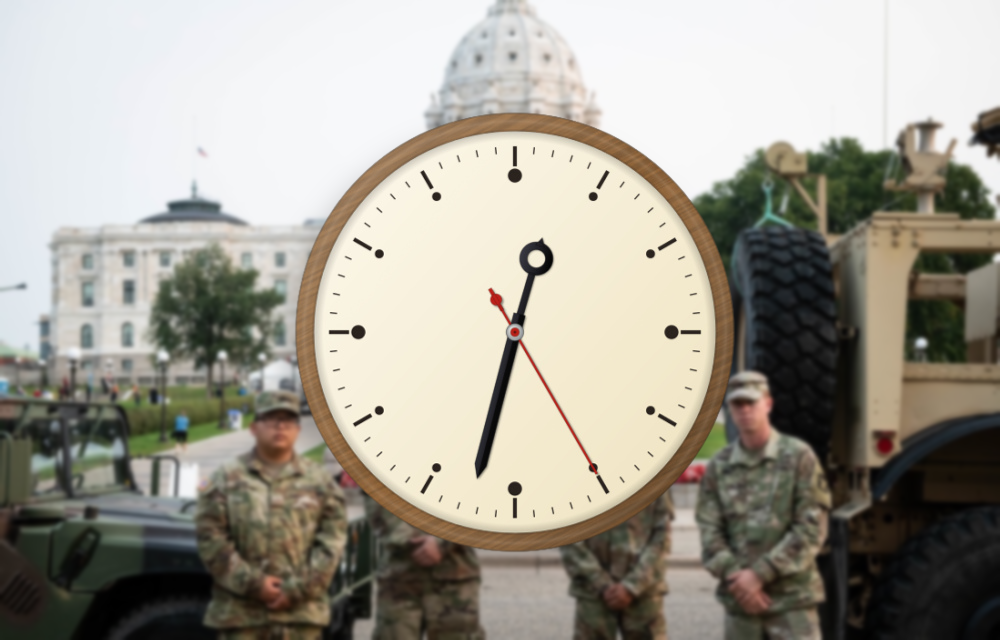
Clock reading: 12h32m25s
